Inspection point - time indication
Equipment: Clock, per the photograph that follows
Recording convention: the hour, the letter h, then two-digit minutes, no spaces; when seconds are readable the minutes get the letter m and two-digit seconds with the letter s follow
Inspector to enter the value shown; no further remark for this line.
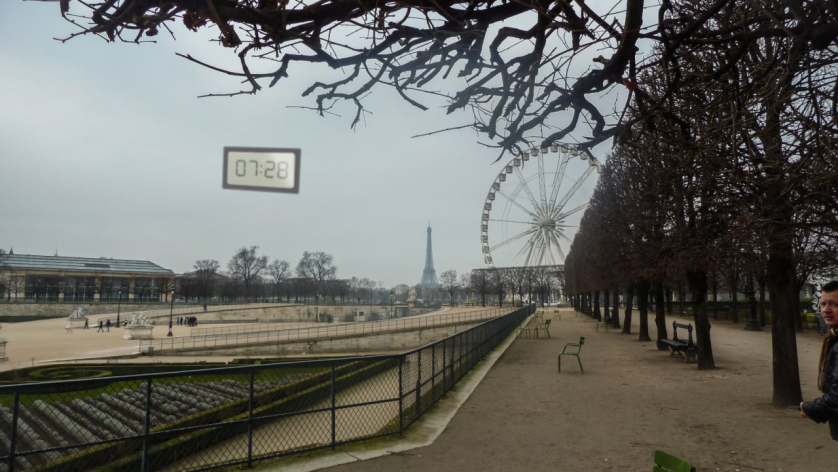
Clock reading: 7h28
